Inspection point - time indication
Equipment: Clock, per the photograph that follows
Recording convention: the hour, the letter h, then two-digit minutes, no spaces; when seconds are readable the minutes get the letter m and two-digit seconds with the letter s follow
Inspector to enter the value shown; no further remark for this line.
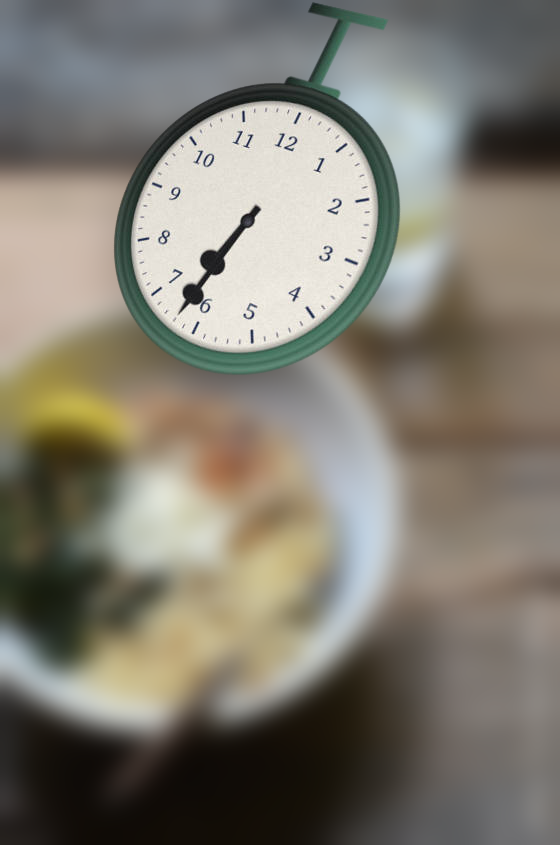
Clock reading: 6h32
